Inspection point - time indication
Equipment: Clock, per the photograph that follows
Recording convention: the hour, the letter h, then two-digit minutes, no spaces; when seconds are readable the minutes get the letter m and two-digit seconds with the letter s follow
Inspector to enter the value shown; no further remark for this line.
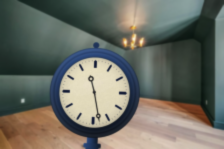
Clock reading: 11h28
